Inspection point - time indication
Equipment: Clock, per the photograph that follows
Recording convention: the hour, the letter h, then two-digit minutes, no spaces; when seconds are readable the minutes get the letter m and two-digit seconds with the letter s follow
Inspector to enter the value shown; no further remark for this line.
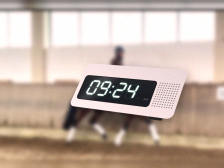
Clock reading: 9h24
